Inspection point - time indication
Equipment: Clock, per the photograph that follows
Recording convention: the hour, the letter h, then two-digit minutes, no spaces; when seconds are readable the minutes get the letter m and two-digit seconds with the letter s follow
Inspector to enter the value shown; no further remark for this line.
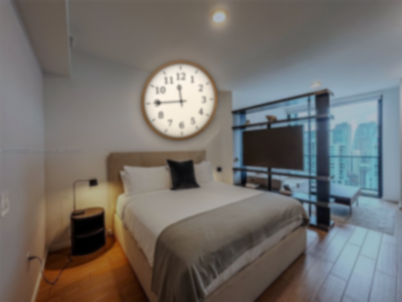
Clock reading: 11h45
